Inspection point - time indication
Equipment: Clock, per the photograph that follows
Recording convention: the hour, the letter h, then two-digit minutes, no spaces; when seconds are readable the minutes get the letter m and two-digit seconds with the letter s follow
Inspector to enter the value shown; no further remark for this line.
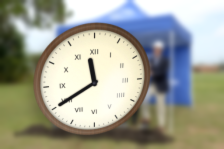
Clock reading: 11h40
